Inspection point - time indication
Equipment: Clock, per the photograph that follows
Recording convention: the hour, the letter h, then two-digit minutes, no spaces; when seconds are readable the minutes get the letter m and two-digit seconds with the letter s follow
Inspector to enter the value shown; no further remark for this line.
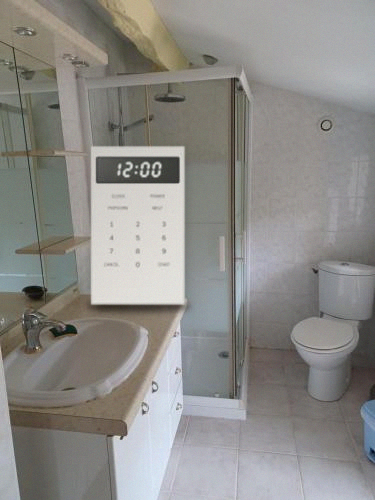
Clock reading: 12h00
